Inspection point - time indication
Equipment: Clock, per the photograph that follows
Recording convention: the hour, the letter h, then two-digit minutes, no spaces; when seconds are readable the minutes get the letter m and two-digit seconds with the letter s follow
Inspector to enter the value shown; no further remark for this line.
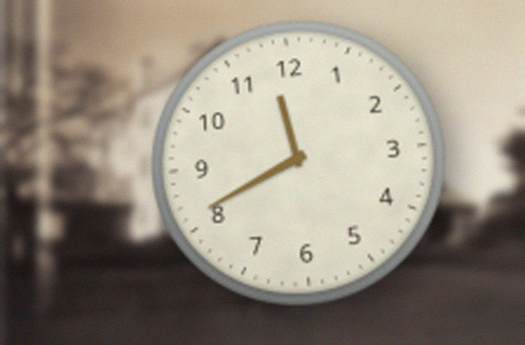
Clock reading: 11h41
